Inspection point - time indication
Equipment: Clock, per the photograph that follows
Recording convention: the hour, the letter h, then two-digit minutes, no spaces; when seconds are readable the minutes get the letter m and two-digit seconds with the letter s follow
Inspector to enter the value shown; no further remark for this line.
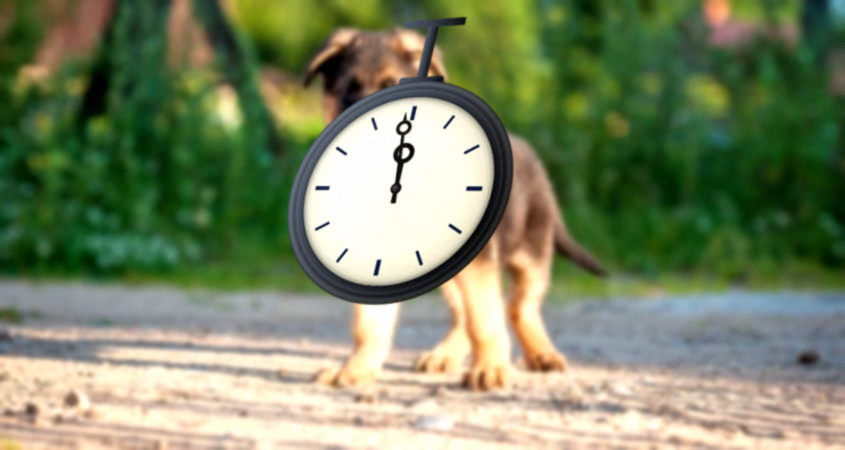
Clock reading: 11h59
